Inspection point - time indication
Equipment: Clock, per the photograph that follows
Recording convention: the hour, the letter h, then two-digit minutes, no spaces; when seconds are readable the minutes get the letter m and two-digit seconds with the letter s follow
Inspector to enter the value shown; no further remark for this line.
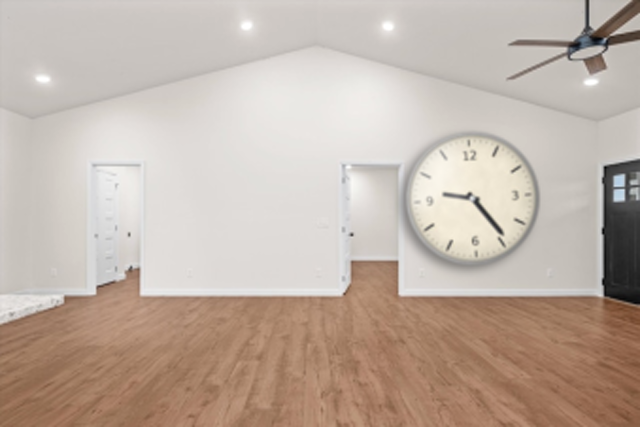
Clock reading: 9h24
